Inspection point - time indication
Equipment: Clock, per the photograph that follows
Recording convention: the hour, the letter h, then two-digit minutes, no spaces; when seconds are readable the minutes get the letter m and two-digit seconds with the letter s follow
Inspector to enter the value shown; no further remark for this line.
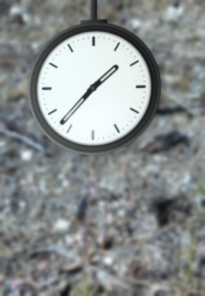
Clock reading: 1h37
